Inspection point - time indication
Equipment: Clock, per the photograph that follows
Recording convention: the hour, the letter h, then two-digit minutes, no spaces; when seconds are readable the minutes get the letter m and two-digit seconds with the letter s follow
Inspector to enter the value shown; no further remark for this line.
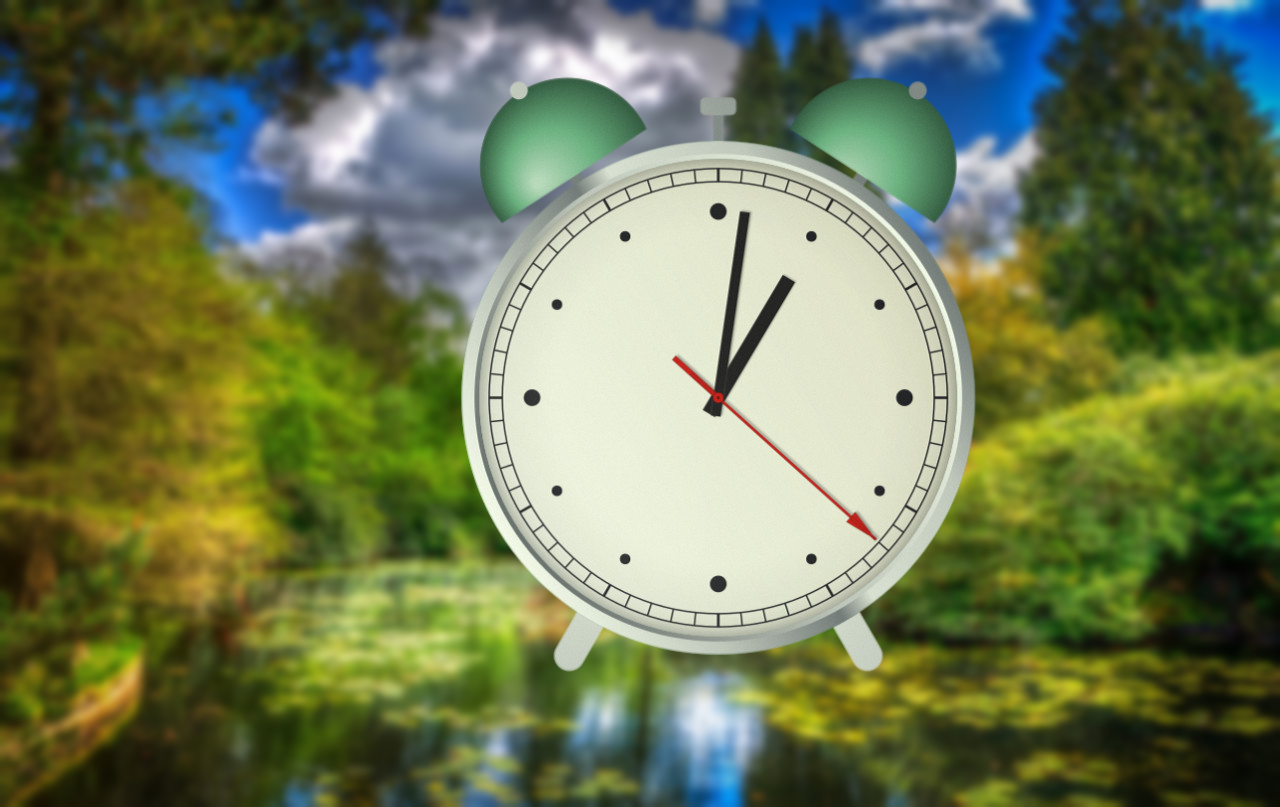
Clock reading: 1h01m22s
